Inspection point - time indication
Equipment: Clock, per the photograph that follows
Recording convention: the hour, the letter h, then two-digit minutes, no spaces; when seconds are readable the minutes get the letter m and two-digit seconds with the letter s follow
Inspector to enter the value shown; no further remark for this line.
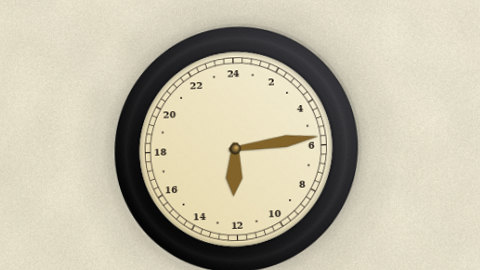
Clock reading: 12h14
